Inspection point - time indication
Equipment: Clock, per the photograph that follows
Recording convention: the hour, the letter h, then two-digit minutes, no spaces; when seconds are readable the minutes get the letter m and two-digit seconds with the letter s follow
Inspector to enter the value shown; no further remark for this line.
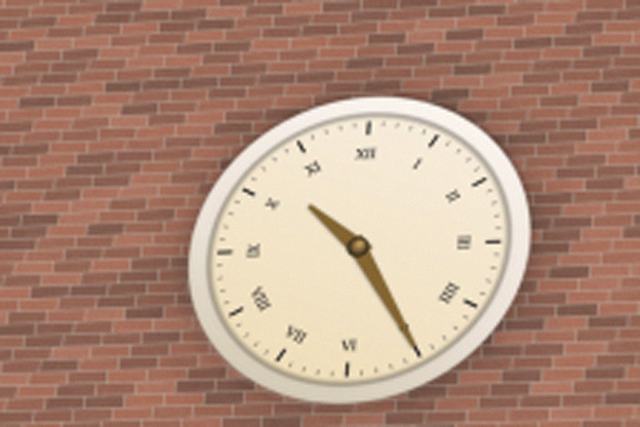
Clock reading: 10h25
